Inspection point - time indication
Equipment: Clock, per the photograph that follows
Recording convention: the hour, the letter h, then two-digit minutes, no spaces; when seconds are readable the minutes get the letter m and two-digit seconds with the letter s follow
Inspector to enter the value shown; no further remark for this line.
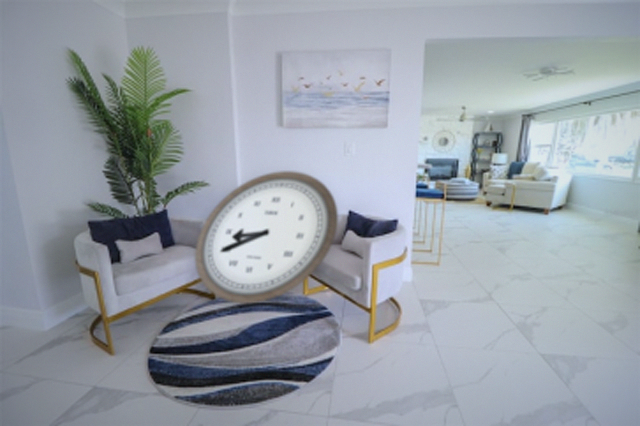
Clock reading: 8h40
